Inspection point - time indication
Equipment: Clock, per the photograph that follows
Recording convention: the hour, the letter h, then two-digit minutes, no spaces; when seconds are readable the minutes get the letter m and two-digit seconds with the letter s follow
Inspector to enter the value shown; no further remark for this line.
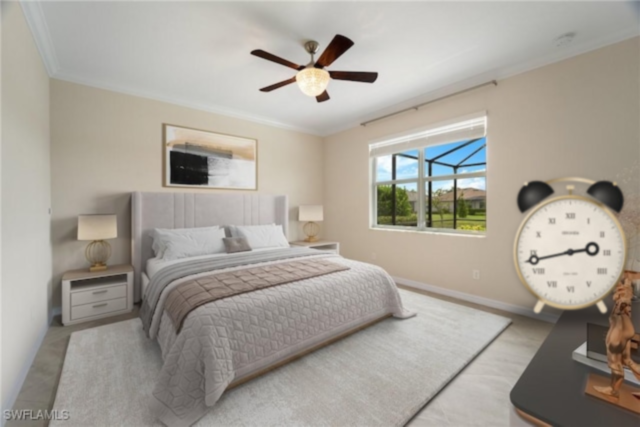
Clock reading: 2h43
